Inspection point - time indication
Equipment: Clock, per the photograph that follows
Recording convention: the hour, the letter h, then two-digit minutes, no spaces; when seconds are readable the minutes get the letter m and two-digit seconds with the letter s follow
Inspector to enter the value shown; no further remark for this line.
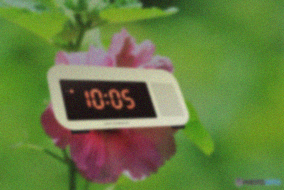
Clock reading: 10h05
